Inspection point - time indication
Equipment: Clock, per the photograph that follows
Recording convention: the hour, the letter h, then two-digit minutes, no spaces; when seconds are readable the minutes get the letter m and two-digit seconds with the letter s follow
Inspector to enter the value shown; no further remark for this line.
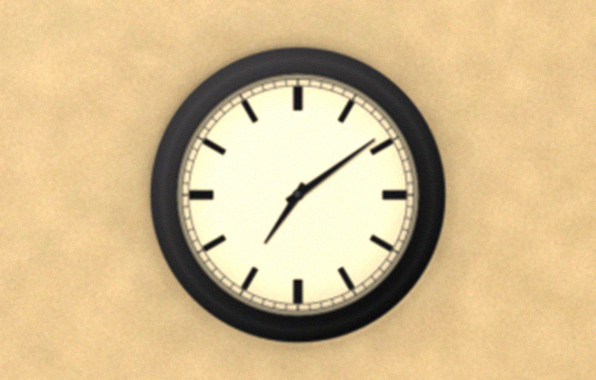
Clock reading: 7h09
